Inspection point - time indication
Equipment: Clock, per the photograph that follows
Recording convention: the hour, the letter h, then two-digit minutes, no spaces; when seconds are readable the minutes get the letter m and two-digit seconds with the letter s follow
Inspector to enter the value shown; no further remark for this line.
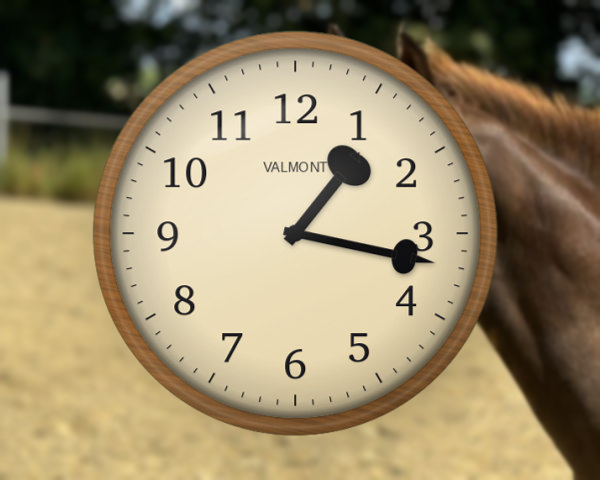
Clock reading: 1h17
